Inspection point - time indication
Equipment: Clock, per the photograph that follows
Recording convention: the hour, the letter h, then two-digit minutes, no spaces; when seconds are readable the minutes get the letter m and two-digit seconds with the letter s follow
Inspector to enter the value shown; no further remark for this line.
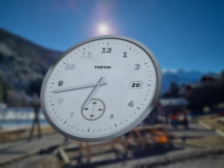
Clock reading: 6h43
